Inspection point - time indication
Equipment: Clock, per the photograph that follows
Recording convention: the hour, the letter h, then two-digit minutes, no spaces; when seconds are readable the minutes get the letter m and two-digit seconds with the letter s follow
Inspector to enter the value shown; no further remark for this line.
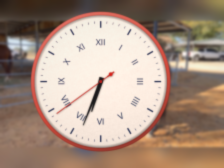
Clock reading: 6h33m39s
